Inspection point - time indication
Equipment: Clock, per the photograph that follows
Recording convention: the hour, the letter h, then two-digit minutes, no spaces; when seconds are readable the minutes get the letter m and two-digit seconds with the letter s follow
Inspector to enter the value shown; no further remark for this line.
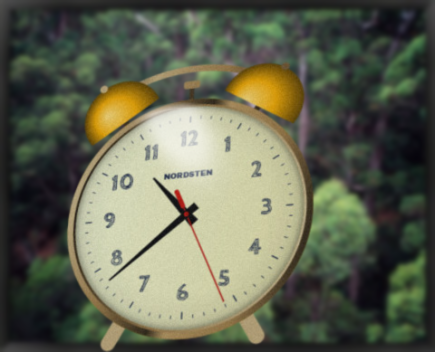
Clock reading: 10h38m26s
